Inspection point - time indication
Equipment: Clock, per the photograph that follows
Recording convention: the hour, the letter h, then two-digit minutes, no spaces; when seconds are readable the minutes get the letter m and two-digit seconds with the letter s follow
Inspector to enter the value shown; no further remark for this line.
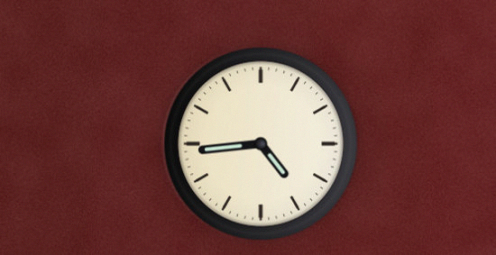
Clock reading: 4h44
